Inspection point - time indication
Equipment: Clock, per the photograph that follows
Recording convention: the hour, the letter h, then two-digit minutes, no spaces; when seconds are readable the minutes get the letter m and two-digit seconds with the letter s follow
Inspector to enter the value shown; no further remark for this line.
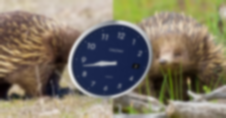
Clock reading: 8h43
